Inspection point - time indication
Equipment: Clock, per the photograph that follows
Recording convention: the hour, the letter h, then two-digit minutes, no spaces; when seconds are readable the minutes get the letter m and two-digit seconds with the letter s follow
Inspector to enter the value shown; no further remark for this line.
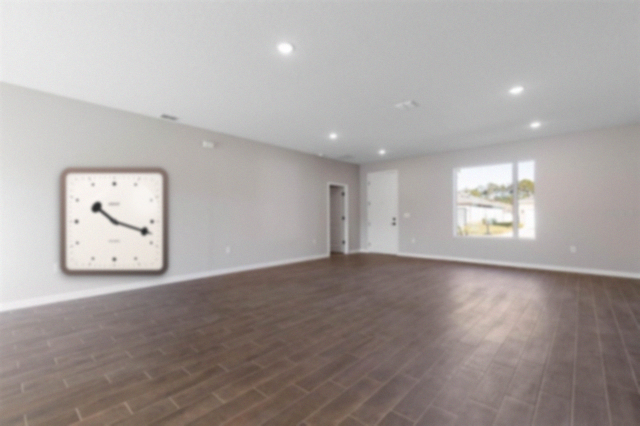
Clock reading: 10h18
